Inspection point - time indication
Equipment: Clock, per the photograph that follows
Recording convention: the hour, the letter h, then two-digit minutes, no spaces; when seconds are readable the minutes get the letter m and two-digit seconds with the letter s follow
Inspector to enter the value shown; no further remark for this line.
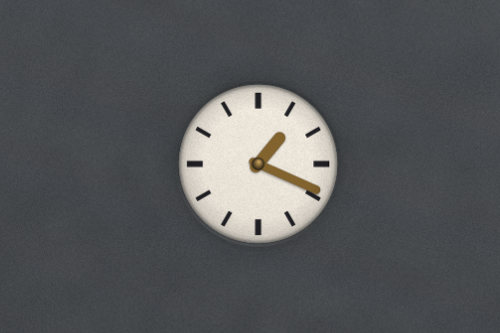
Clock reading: 1h19
